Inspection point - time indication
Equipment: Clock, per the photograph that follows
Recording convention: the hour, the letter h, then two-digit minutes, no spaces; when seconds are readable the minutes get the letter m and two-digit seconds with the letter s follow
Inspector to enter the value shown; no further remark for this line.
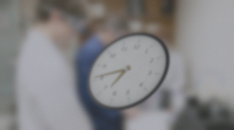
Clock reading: 6h41
